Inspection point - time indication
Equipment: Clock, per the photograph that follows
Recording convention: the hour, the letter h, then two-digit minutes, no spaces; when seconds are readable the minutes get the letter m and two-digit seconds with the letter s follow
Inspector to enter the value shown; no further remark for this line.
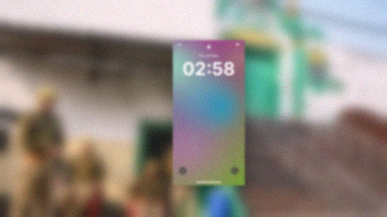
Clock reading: 2h58
